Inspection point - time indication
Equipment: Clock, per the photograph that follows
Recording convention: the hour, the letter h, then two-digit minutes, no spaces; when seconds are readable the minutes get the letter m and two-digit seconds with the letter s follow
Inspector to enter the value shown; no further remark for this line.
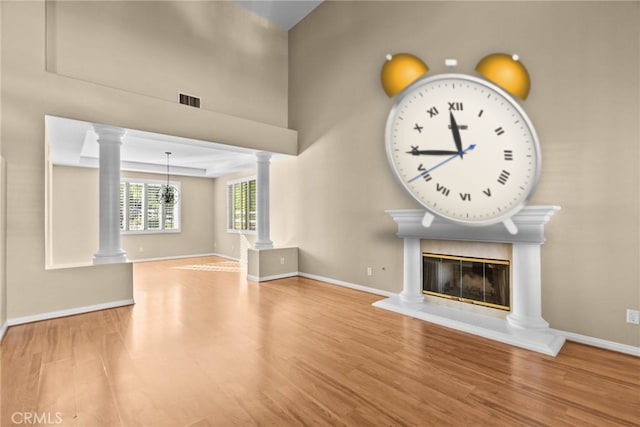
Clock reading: 11h44m40s
